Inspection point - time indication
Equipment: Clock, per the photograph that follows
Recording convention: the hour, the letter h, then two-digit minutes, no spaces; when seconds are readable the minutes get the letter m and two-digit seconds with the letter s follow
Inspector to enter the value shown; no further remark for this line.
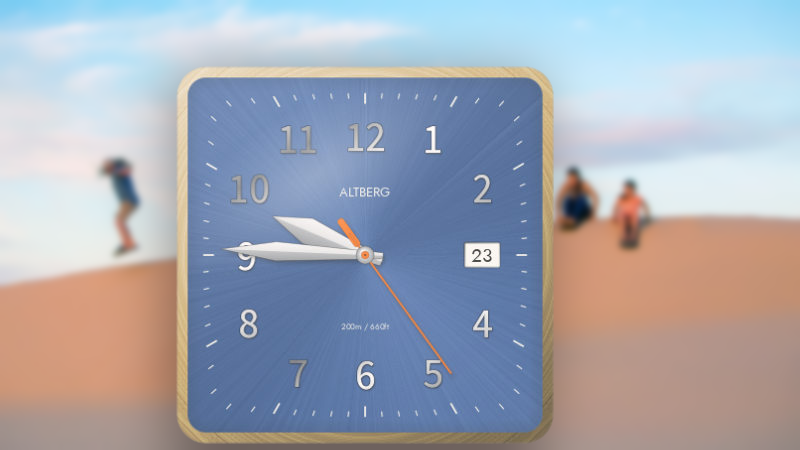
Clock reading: 9h45m24s
